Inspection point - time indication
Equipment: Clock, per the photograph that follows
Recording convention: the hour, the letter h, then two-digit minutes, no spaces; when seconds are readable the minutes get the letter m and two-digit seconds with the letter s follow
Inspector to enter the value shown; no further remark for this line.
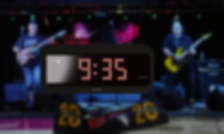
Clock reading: 9h35
